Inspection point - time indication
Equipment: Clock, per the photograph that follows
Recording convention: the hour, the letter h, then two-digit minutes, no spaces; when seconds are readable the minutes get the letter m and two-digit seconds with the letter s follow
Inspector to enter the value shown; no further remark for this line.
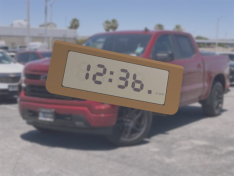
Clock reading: 12h36
